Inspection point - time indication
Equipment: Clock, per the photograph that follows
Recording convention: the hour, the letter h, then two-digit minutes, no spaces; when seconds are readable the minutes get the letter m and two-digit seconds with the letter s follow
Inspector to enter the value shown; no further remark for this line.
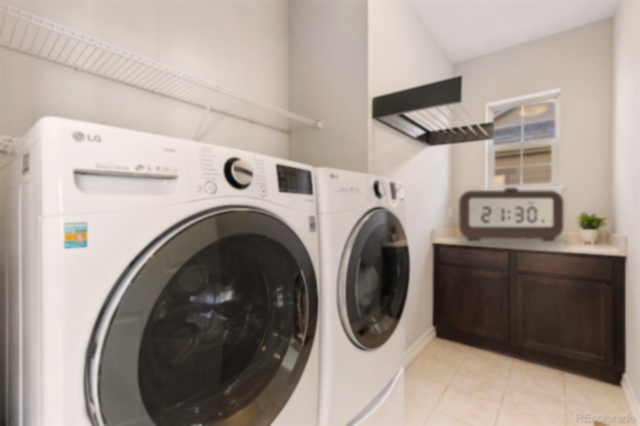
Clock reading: 21h30
